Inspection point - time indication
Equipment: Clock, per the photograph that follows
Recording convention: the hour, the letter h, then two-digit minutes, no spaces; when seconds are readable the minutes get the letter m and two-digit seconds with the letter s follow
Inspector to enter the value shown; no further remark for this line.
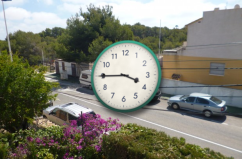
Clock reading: 3h45
